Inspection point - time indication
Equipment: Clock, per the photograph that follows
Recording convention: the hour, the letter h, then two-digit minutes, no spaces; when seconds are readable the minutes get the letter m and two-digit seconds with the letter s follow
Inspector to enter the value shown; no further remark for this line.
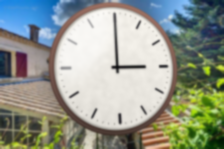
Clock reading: 3h00
